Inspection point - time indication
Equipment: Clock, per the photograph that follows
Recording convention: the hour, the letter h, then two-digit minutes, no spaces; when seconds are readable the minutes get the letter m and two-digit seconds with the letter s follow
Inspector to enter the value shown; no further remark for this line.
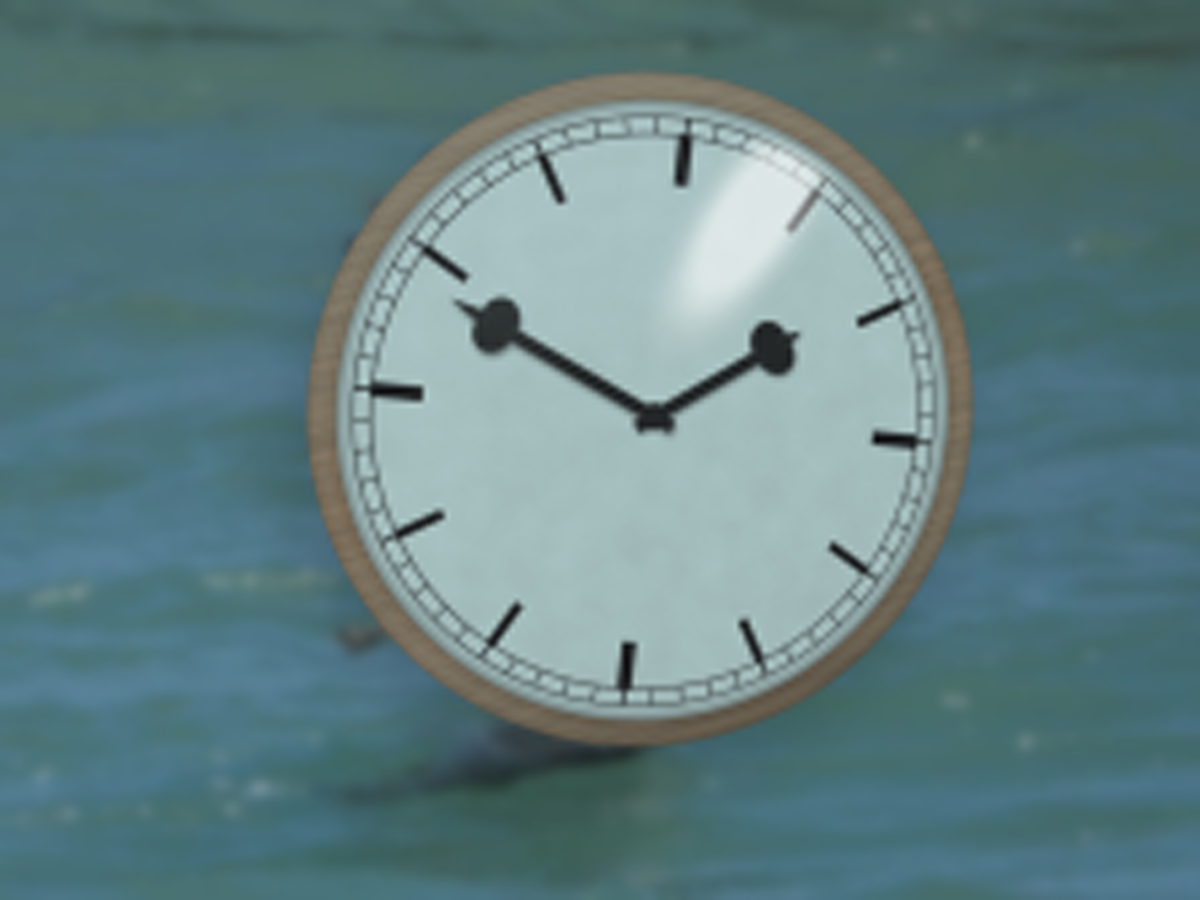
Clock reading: 1h49
